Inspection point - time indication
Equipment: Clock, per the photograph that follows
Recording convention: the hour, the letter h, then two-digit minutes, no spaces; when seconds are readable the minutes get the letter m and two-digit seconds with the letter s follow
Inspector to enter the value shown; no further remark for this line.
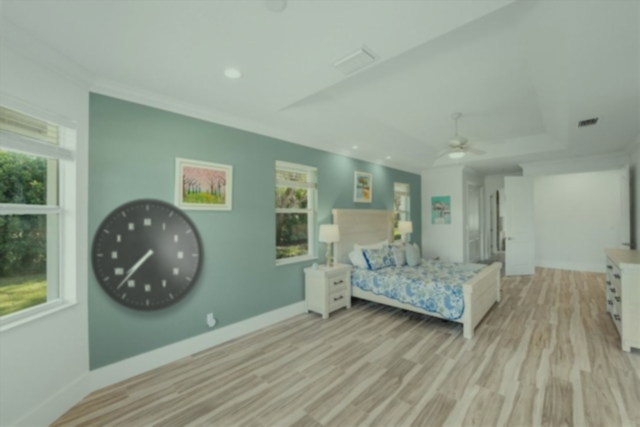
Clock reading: 7h37
